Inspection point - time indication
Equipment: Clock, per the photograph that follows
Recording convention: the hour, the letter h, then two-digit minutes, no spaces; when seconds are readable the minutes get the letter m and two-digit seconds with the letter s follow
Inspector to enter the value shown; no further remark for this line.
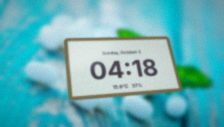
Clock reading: 4h18
